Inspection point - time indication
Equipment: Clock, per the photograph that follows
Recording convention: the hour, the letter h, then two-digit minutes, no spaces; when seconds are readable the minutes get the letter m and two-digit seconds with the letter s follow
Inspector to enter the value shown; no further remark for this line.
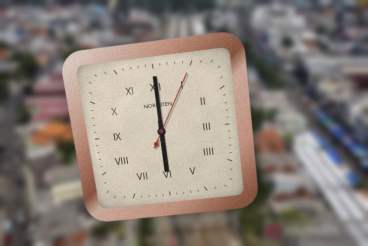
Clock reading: 6h00m05s
